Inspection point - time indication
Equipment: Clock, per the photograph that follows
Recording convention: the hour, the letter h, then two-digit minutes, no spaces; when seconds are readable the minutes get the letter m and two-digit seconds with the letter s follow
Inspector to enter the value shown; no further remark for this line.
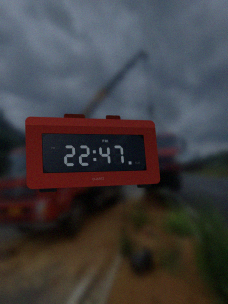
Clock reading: 22h47
